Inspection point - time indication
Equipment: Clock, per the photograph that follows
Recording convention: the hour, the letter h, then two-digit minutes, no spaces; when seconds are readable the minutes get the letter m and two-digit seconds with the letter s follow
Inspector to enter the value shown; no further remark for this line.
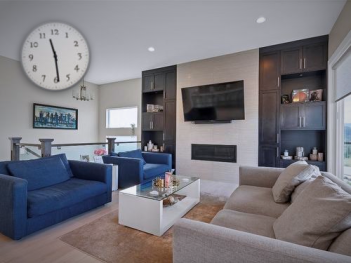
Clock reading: 11h29
